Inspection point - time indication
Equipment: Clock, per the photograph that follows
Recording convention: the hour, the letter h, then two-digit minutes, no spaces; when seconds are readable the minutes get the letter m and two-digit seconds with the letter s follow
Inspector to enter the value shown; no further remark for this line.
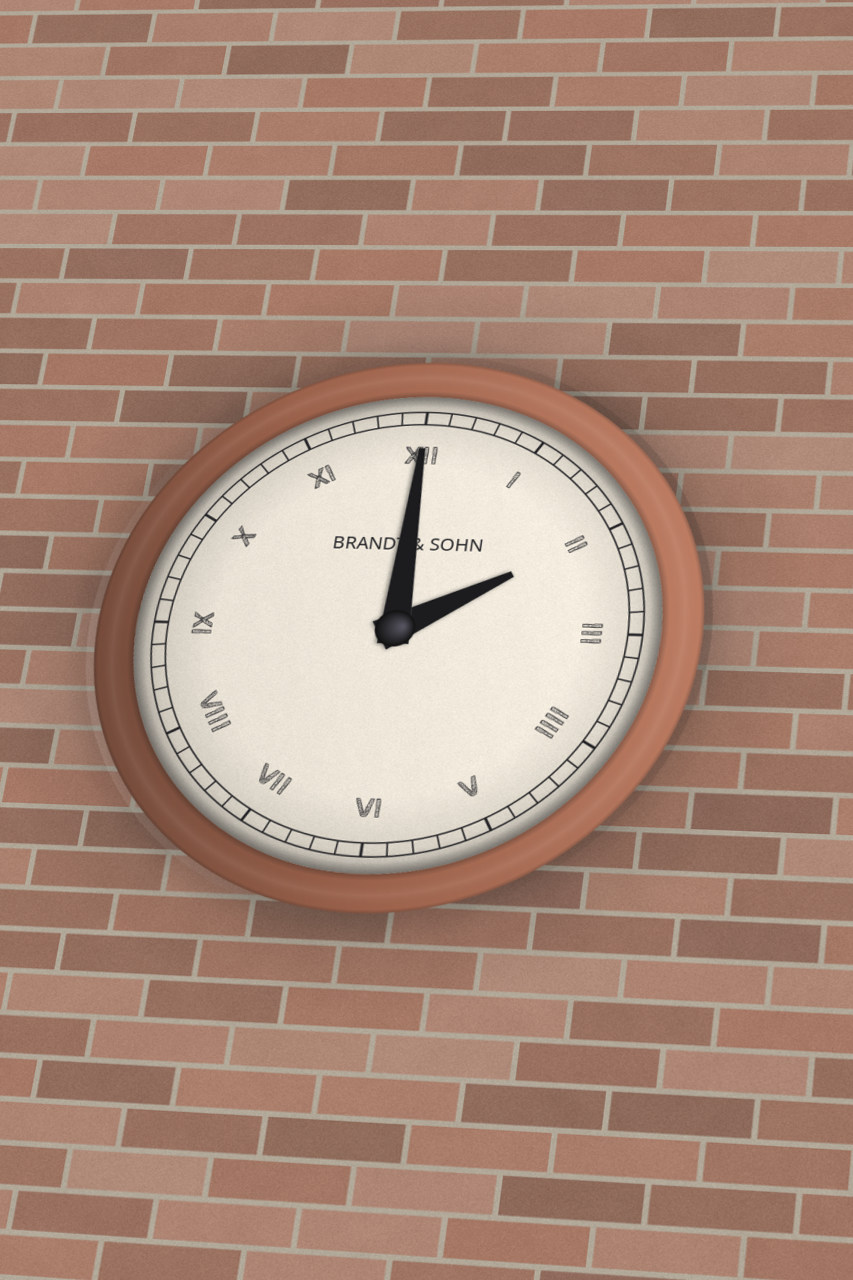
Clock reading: 2h00
